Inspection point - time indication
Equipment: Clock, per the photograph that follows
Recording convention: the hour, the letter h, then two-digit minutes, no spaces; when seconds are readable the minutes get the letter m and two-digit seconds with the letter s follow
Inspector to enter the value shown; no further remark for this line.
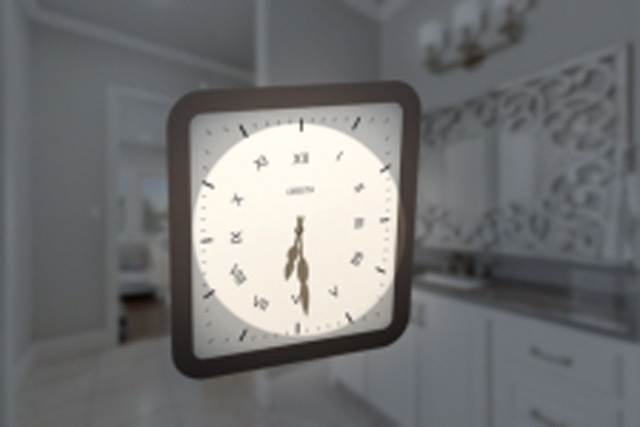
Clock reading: 6h29
